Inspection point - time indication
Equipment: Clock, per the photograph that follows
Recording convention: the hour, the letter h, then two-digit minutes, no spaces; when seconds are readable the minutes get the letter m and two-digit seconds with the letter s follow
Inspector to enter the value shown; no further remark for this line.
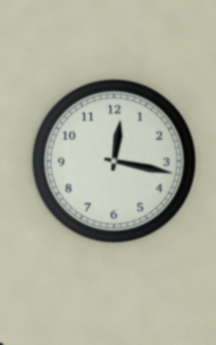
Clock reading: 12h17
